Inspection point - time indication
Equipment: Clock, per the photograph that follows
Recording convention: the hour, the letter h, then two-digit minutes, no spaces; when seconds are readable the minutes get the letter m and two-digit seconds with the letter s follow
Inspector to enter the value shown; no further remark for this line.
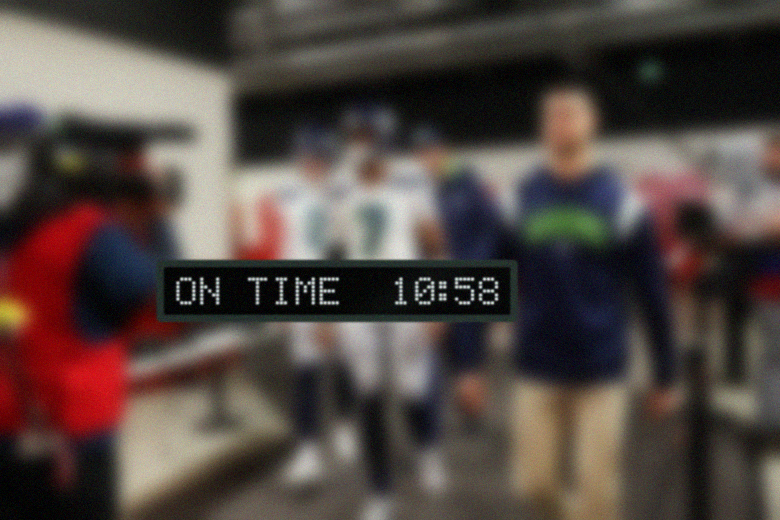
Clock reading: 10h58
